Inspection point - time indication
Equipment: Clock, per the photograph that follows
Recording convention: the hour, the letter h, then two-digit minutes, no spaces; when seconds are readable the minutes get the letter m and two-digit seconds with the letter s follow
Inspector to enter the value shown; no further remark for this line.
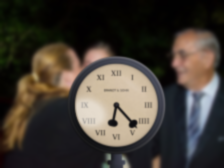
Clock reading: 6h23
